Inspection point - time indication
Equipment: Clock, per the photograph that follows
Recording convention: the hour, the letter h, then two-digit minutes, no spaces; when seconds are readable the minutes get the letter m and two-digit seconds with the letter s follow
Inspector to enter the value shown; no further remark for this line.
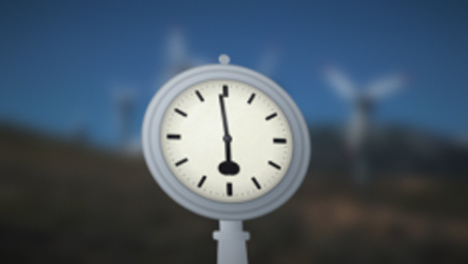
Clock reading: 5h59
